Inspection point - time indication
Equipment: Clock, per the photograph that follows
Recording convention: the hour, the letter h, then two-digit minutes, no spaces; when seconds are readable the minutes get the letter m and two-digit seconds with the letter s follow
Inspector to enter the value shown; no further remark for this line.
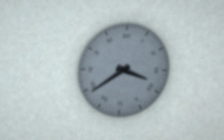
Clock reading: 3h39
